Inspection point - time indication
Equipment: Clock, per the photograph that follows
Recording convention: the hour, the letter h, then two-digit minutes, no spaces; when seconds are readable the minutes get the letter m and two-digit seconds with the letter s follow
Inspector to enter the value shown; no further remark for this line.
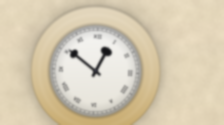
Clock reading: 12h51
